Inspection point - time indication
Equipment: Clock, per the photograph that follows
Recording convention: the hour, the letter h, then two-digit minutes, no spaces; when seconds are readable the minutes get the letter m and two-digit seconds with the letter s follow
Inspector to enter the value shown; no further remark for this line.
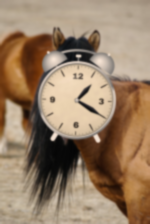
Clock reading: 1h20
